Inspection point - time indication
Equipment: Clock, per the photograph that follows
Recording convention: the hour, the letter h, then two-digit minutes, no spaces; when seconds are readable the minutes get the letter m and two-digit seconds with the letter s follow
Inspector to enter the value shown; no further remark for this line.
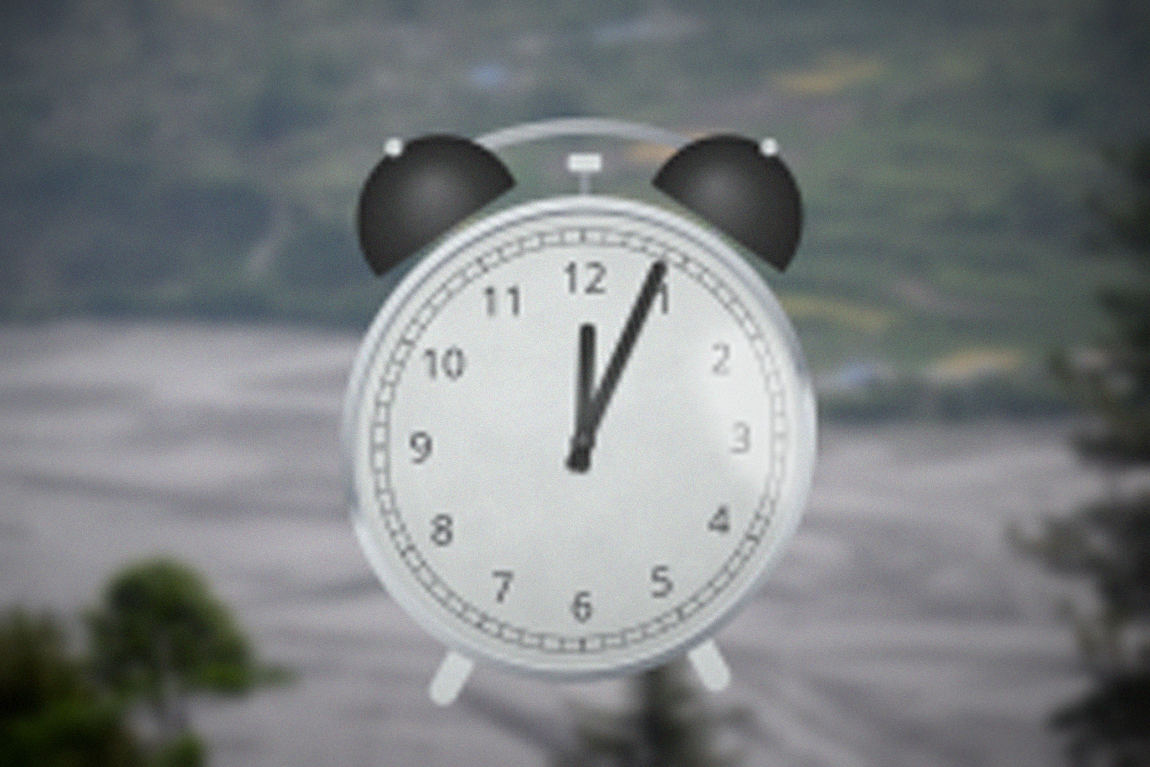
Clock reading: 12h04
